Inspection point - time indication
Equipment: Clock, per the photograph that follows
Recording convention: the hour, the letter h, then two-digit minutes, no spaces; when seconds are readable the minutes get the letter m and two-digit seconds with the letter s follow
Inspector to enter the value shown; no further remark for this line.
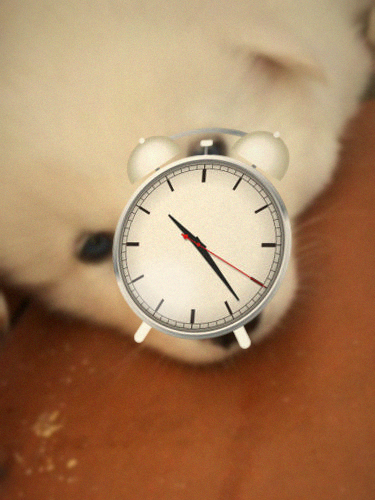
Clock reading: 10h23m20s
